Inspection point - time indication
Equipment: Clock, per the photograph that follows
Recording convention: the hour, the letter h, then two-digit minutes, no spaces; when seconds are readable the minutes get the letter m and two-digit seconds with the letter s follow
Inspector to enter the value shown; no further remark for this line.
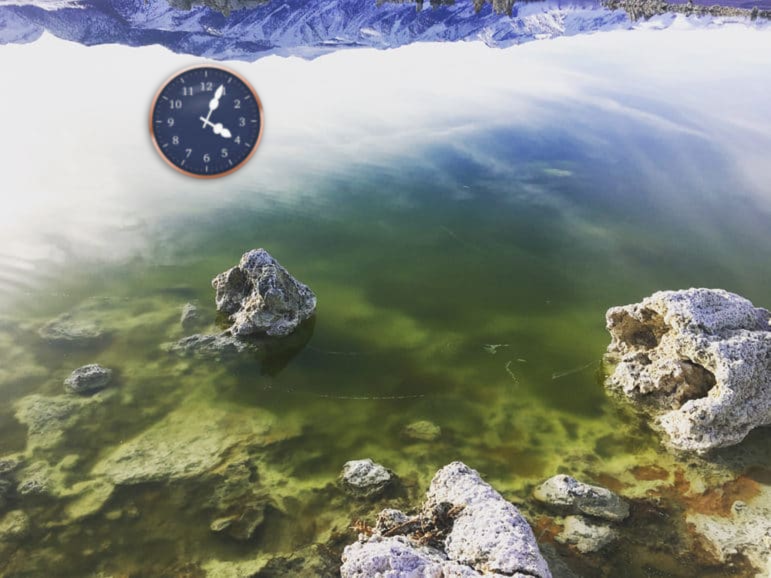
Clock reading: 4h04
